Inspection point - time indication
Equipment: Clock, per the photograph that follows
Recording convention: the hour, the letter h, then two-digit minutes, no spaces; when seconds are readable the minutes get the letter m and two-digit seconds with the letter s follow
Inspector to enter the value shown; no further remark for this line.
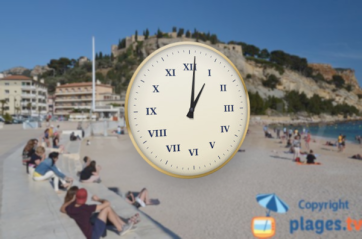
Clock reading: 1h01
